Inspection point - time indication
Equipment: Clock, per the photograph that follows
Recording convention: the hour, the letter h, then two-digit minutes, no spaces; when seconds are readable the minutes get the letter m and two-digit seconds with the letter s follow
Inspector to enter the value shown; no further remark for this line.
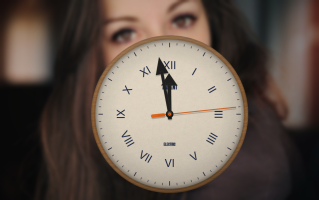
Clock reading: 11h58m14s
